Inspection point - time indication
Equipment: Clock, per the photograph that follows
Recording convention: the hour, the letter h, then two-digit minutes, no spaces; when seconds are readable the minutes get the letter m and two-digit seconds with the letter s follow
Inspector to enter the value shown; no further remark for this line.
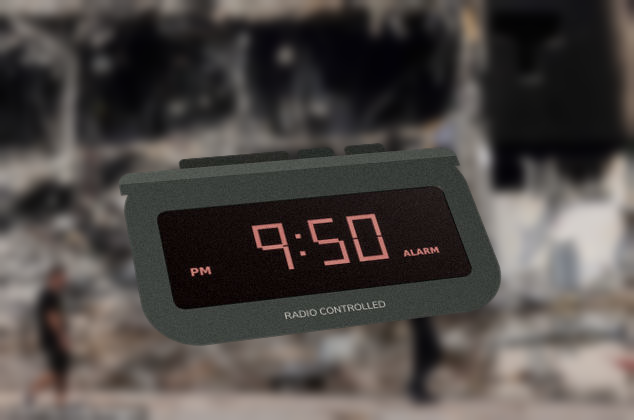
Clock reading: 9h50
